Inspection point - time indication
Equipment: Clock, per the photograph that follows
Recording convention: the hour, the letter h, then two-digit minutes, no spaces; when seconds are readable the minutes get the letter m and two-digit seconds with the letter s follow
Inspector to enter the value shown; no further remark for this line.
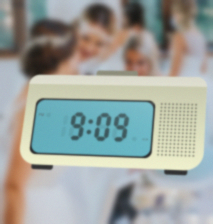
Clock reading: 9h09
